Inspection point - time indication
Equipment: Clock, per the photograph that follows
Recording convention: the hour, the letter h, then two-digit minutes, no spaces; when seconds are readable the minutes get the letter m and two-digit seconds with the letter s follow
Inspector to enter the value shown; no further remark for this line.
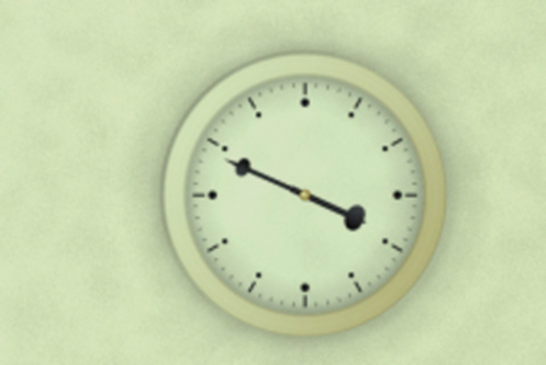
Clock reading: 3h49
